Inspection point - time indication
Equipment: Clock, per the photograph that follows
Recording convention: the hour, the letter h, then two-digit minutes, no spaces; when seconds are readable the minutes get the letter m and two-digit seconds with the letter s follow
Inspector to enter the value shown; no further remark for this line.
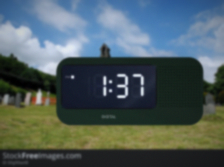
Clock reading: 1h37
